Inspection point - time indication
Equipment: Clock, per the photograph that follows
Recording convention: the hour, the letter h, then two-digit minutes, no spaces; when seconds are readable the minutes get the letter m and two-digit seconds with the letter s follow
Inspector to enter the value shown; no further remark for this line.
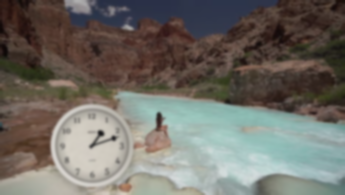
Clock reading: 1h12
